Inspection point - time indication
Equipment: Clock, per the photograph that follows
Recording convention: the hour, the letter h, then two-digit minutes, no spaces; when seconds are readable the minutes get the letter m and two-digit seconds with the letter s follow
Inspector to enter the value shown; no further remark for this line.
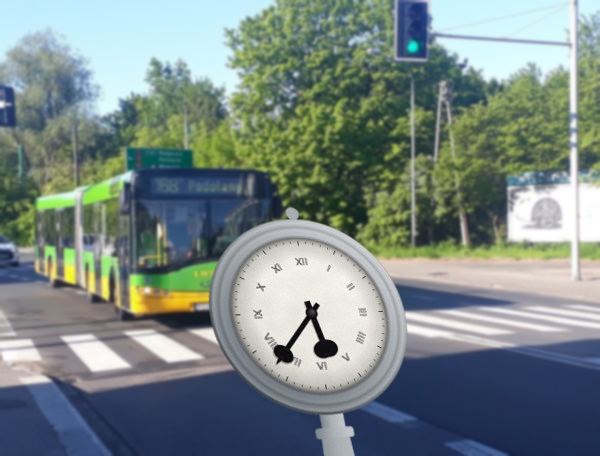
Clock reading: 5h37
